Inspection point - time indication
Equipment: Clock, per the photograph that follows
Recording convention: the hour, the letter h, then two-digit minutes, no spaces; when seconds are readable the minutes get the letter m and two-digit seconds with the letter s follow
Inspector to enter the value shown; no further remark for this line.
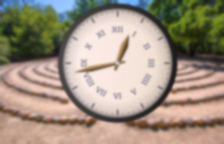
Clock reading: 12h43
